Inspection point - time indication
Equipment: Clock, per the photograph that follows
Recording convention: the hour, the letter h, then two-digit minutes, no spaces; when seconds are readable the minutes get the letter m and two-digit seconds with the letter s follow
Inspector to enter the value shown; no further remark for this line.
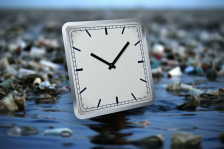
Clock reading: 10h08
